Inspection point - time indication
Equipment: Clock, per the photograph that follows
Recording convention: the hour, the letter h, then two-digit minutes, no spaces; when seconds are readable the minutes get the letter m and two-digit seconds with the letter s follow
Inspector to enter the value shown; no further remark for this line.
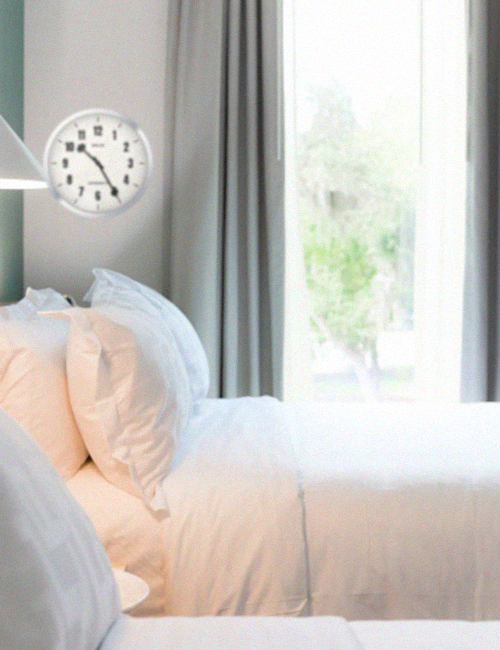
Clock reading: 10h25
